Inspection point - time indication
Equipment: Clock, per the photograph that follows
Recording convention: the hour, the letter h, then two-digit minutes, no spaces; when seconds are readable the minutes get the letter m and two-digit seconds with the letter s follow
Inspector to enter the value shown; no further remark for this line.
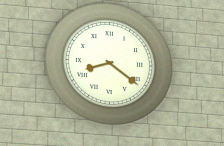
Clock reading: 8h21
